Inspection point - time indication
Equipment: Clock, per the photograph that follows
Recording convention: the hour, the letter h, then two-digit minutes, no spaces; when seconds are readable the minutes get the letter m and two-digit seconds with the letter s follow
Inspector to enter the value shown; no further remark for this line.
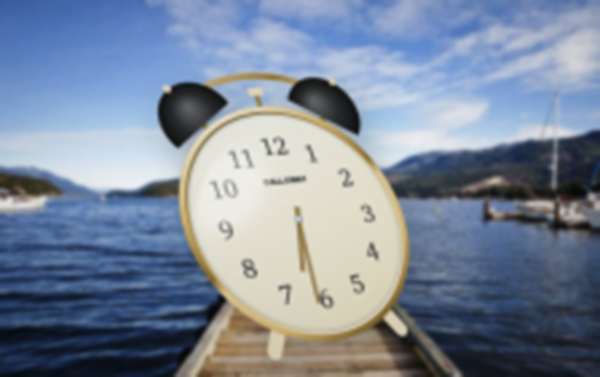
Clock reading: 6h31
